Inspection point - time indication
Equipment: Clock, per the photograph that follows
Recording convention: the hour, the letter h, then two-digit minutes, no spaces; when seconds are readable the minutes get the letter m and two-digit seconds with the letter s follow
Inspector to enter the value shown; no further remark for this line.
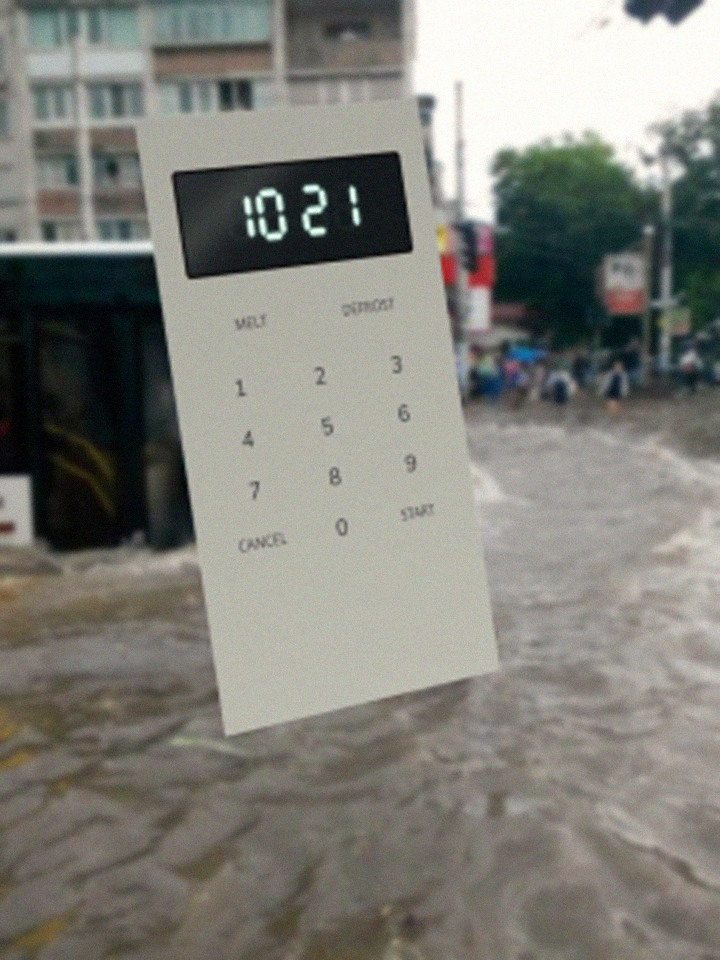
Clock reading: 10h21
